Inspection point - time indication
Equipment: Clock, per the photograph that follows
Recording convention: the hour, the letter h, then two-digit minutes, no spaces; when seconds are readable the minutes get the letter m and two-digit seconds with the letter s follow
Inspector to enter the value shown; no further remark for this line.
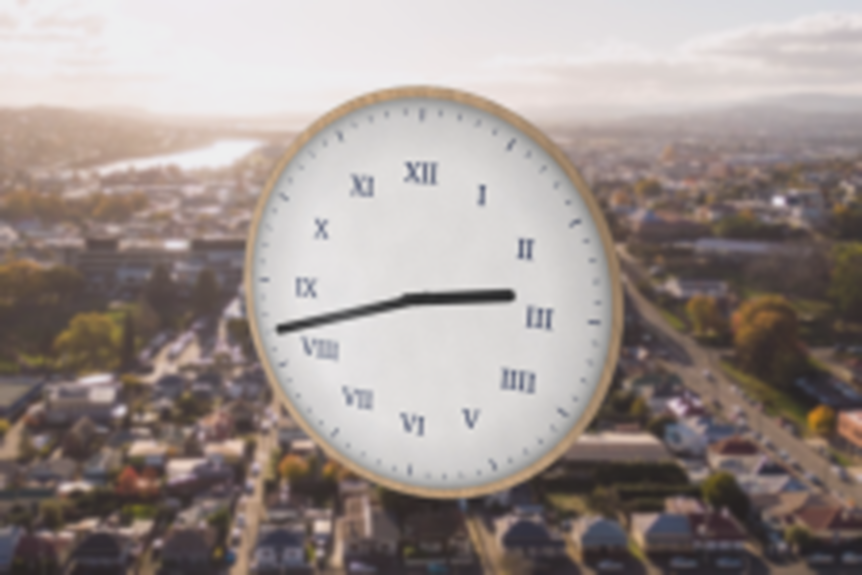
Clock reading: 2h42
